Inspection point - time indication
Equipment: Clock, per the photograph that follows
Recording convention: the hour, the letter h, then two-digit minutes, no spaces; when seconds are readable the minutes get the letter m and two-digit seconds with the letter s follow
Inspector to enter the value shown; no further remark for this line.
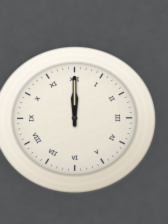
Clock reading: 12h00
